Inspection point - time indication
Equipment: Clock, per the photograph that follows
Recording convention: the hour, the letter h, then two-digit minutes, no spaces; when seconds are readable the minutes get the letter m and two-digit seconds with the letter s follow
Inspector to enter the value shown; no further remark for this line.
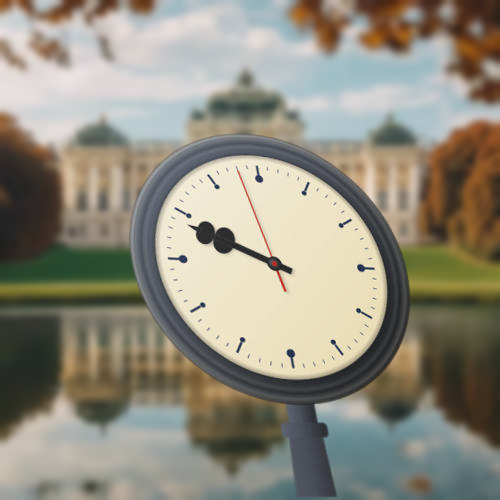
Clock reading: 9h48m58s
